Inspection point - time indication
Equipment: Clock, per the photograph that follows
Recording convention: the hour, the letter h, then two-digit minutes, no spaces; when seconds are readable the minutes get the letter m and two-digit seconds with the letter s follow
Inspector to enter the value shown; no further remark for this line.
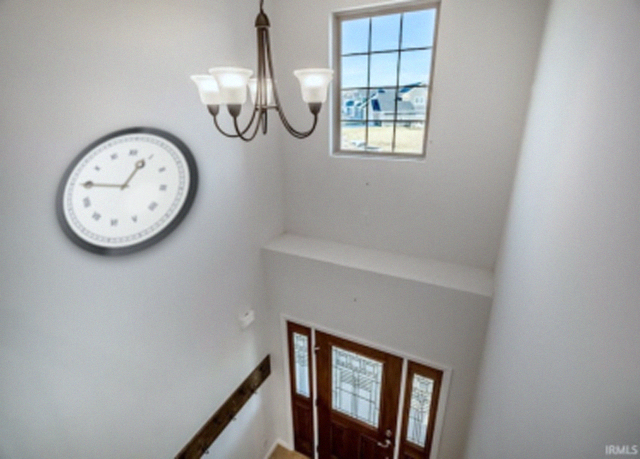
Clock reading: 12h45
